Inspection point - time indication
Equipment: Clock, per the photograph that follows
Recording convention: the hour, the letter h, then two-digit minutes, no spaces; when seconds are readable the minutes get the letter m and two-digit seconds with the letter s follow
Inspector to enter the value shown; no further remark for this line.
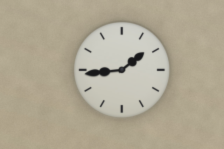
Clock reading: 1h44
